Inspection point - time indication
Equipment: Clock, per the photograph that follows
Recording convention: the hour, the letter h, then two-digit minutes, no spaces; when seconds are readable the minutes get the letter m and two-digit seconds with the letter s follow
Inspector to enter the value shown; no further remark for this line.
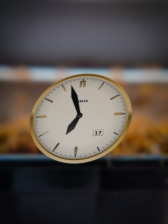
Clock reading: 6h57
